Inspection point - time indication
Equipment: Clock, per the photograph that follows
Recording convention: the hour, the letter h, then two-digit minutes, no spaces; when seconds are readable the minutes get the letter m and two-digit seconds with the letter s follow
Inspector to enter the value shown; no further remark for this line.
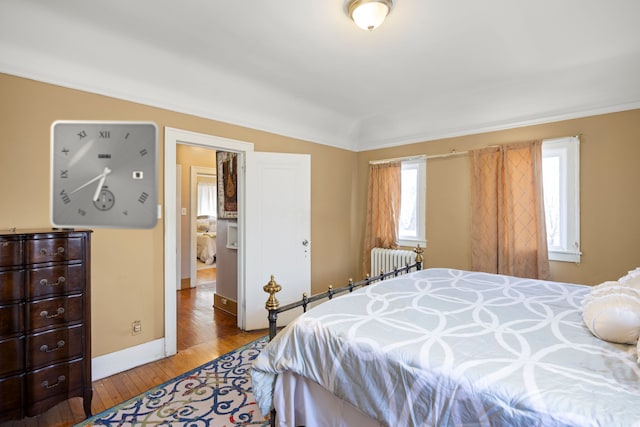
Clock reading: 6h40
